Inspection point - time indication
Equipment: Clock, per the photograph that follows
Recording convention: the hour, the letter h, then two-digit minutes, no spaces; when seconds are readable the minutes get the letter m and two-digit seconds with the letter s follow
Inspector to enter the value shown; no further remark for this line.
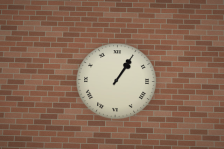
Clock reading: 1h05
